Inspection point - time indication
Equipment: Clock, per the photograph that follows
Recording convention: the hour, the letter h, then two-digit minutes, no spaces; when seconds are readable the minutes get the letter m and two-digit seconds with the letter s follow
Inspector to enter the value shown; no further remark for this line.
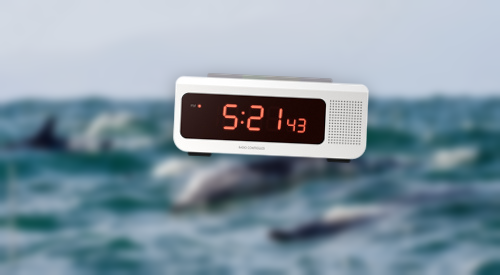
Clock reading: 5h21m43s
